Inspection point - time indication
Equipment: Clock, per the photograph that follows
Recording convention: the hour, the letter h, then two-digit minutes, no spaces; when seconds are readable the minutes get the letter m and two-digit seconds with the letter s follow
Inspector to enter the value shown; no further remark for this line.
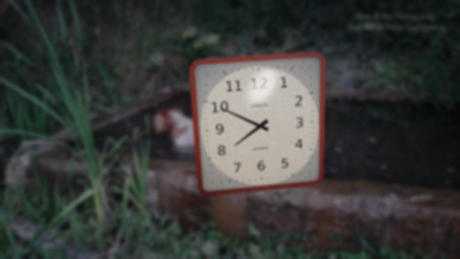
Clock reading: 7h50
